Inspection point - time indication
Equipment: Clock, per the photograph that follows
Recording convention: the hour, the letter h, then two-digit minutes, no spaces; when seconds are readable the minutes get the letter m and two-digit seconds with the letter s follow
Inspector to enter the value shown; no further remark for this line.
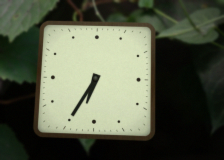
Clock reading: 6h35
